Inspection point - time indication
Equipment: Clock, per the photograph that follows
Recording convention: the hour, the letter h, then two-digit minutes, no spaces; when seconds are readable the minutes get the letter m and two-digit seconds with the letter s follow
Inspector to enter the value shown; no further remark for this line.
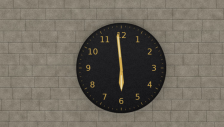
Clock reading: 5h59
